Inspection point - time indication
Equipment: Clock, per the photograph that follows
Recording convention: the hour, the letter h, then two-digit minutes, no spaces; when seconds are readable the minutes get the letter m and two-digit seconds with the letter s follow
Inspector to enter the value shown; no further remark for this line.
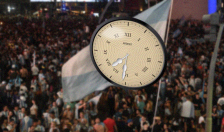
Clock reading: 7h31
